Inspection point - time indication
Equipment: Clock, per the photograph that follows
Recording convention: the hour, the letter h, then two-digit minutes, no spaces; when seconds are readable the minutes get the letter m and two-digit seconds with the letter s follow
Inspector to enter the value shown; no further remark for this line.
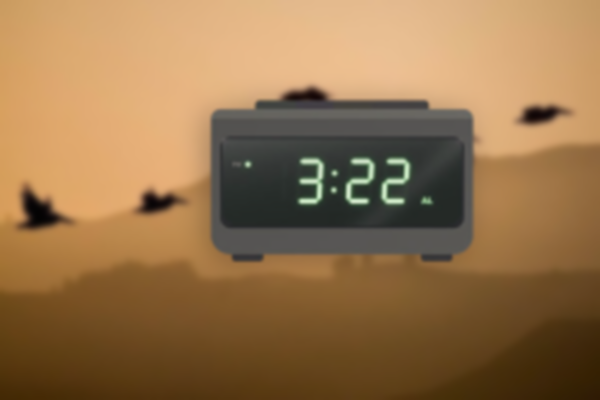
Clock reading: 3h22
